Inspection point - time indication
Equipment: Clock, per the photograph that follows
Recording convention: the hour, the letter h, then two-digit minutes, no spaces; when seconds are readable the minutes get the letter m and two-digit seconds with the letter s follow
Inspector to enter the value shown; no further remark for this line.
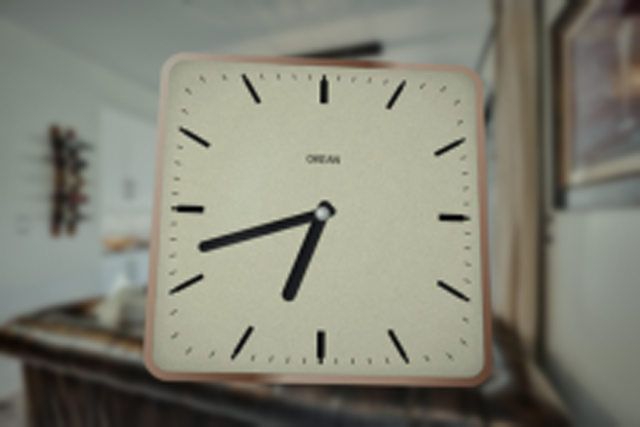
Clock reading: 6h42
